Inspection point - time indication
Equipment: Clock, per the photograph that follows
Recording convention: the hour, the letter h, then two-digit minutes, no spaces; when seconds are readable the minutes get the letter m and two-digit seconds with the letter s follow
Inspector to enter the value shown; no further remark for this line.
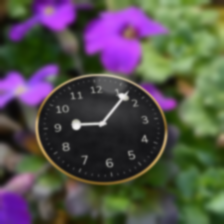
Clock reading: 9h07
